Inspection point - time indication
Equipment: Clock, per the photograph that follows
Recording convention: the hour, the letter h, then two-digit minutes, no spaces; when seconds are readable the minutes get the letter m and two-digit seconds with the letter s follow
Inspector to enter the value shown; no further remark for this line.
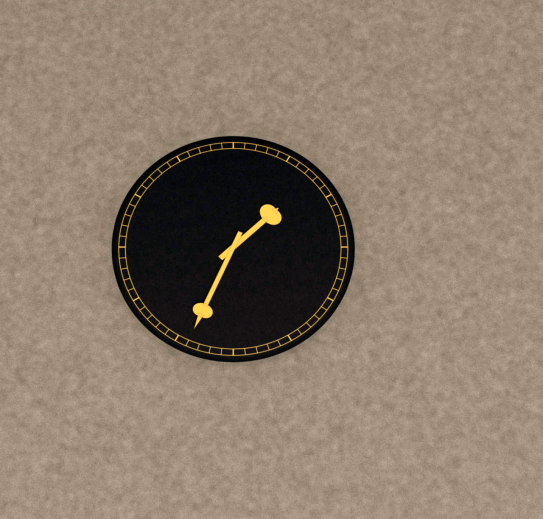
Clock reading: 1h34
